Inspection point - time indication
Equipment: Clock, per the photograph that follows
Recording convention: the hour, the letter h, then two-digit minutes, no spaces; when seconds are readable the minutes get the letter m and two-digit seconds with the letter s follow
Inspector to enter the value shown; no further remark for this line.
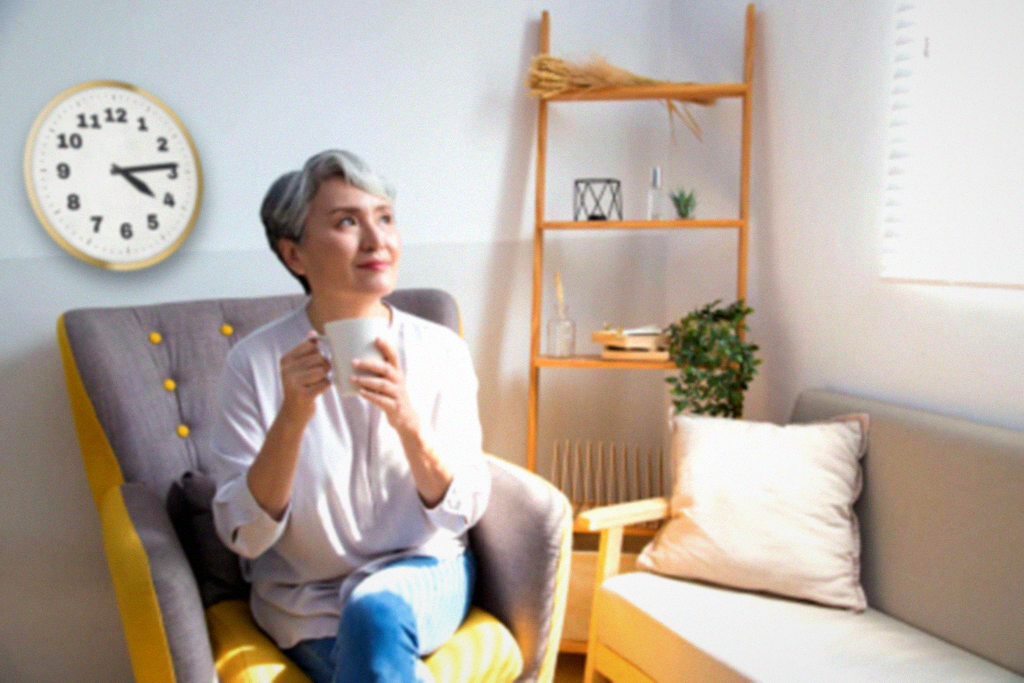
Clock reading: 4h14
